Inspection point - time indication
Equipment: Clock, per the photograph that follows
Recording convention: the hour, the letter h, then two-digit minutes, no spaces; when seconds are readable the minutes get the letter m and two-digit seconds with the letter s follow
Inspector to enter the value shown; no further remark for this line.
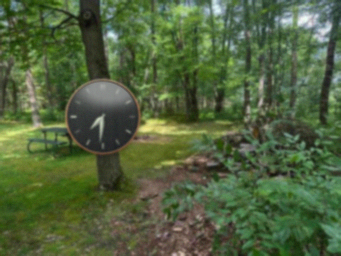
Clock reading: 7h31
